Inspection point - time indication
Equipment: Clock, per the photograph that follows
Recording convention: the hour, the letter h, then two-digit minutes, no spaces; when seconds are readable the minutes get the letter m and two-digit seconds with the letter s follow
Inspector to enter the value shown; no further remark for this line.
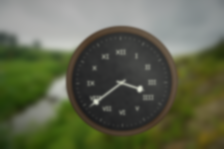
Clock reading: 3h39
